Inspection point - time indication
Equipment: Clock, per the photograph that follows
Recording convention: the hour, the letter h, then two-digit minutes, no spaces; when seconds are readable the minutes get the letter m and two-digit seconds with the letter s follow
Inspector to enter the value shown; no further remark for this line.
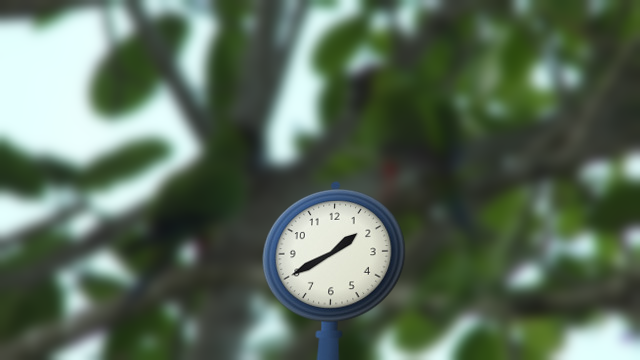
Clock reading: 1h40
